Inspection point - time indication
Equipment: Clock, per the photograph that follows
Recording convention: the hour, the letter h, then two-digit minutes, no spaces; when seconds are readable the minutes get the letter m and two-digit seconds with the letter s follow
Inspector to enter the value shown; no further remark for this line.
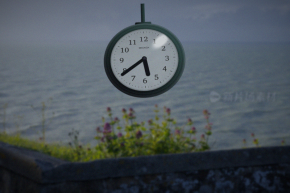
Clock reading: 5h39
